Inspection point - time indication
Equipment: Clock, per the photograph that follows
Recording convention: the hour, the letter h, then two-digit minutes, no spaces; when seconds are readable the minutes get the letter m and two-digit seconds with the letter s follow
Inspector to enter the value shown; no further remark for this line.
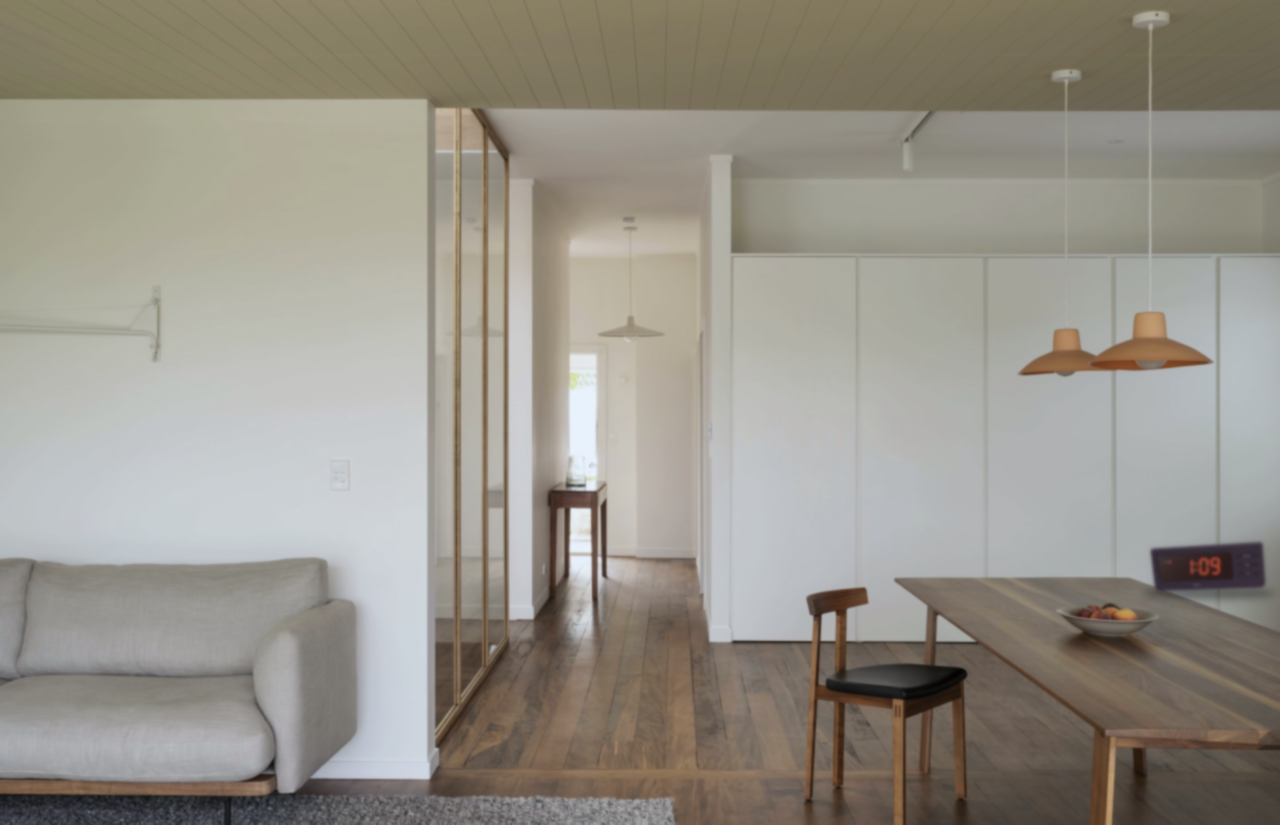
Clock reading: 1h09
